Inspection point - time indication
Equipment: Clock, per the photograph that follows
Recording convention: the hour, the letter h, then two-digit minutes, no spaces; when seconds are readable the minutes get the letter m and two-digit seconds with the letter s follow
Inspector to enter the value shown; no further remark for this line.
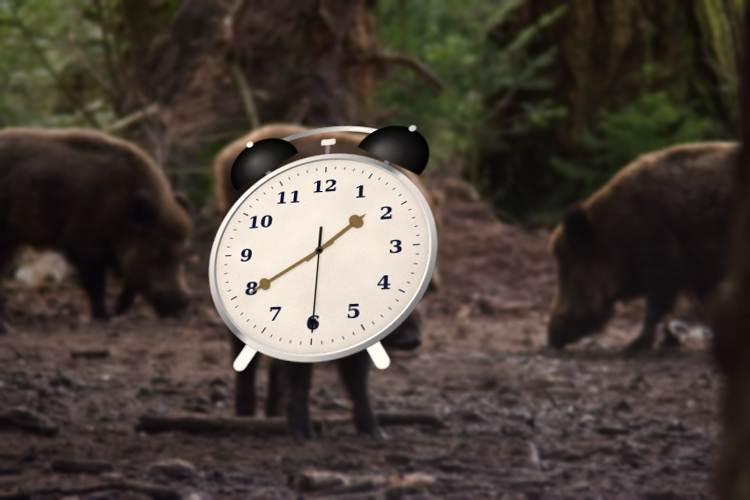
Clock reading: 1h39m30s
